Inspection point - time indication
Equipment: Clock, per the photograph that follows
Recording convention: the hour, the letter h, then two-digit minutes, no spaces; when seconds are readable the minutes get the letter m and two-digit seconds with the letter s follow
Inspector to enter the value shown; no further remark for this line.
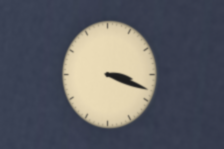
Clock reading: 3h18
